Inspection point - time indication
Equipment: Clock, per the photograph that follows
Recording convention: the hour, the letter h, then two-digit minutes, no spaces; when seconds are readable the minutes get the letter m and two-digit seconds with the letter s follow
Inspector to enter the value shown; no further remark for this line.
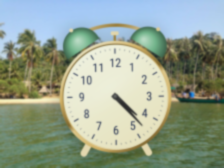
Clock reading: 4h23
